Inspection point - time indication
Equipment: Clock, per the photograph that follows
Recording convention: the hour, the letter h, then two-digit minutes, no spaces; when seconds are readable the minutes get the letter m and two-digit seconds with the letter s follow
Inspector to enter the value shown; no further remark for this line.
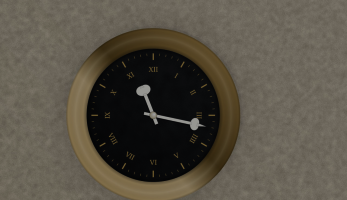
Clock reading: 11h17
